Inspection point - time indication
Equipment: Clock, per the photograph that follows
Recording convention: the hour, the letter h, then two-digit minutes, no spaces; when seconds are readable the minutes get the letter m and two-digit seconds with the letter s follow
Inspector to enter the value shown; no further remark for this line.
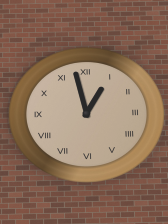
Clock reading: 12h58
